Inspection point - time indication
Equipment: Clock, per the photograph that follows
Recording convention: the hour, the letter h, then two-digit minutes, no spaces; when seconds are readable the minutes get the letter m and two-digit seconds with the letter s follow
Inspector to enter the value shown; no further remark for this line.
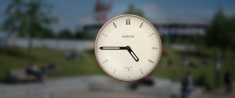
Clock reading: 4h45
